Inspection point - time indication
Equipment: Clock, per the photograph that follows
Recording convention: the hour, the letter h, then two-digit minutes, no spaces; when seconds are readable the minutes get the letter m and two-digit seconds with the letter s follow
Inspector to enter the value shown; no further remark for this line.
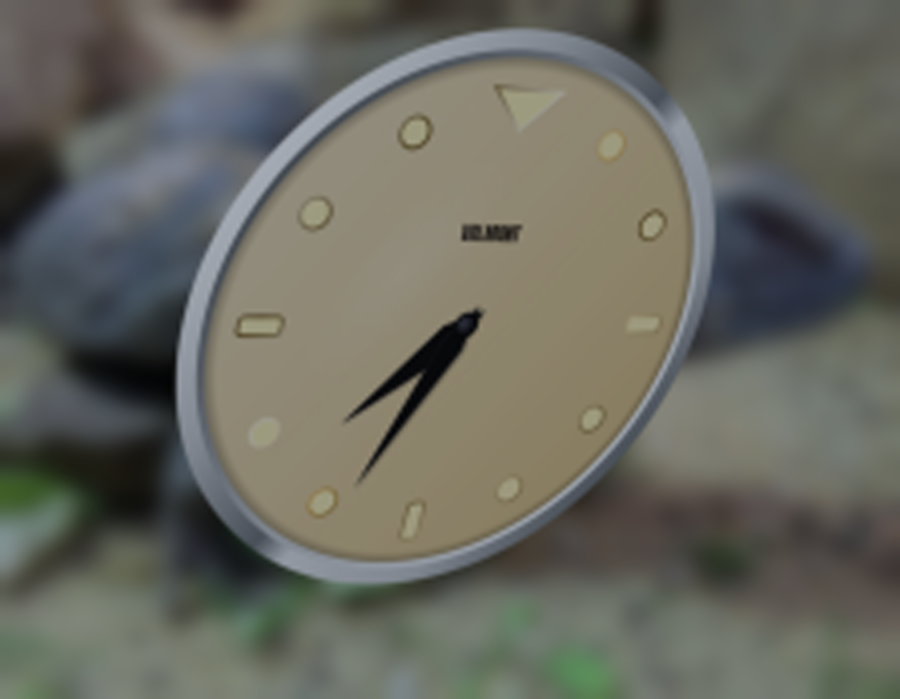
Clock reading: 7h34
